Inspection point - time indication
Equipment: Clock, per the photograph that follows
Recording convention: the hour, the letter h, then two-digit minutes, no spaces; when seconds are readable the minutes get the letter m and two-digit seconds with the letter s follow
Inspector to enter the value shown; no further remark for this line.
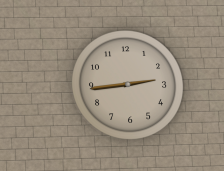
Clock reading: 2h44
